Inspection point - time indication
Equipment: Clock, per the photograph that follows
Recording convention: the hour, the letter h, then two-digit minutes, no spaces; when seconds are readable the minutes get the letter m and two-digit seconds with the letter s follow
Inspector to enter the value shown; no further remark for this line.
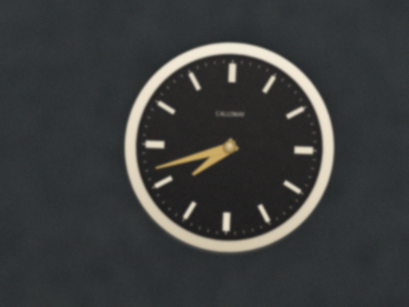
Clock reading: 7h42
